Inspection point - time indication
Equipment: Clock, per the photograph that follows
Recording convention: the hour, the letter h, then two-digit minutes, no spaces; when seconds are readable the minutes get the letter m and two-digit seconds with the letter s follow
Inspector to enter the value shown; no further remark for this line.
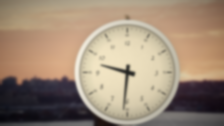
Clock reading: 9h31
